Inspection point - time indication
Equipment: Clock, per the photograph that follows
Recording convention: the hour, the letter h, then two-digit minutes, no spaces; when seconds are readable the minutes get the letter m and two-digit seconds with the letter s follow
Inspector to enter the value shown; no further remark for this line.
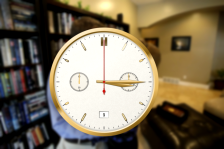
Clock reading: 3h15
